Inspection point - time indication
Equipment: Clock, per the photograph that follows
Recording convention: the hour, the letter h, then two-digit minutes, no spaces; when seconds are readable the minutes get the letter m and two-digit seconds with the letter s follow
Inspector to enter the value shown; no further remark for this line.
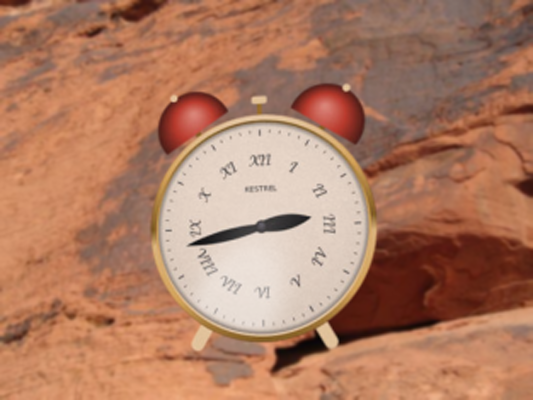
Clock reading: 2h43
